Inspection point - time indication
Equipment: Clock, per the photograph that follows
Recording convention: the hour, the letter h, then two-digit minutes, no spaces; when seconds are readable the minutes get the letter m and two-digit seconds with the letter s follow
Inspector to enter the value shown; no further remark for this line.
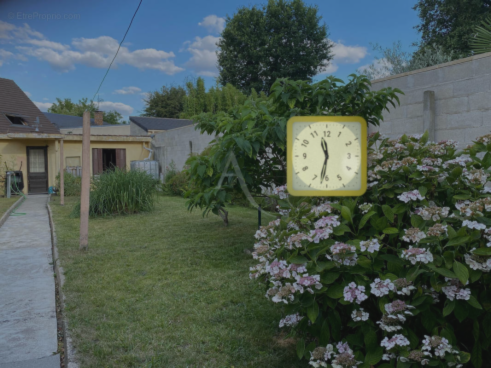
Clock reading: 11h32
